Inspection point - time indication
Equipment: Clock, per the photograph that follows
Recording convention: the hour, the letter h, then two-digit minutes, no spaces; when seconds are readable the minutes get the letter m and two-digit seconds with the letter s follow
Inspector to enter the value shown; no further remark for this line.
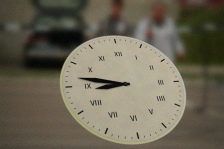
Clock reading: 8h47
